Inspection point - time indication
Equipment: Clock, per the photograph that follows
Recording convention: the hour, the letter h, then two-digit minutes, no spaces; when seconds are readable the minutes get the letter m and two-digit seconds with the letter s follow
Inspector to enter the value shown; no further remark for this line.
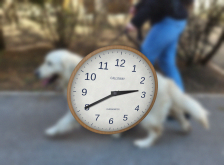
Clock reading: 2h40
